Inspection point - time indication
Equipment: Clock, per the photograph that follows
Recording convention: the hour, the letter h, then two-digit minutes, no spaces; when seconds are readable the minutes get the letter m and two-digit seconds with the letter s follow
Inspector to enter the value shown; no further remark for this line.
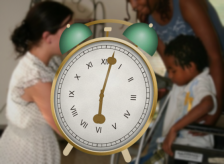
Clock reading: 6h02
